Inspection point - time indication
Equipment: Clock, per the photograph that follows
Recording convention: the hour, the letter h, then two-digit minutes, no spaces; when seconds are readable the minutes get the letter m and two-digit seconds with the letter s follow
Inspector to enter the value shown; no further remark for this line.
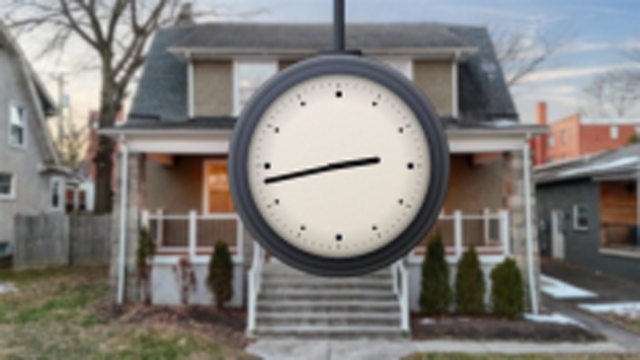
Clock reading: 2h43
